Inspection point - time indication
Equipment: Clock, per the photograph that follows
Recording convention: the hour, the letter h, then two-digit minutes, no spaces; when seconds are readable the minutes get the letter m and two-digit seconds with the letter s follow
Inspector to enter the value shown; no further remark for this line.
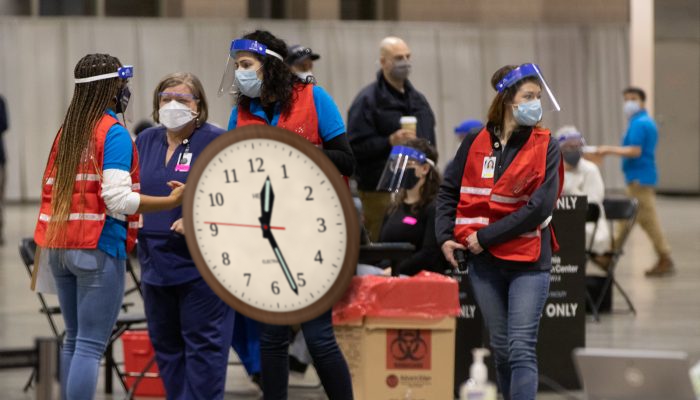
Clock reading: 12h26m46s
